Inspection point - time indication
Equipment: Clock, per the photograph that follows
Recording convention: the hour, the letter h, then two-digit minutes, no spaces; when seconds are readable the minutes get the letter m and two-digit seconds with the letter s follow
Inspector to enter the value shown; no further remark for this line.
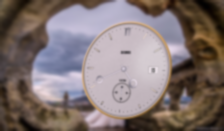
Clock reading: 4h41
